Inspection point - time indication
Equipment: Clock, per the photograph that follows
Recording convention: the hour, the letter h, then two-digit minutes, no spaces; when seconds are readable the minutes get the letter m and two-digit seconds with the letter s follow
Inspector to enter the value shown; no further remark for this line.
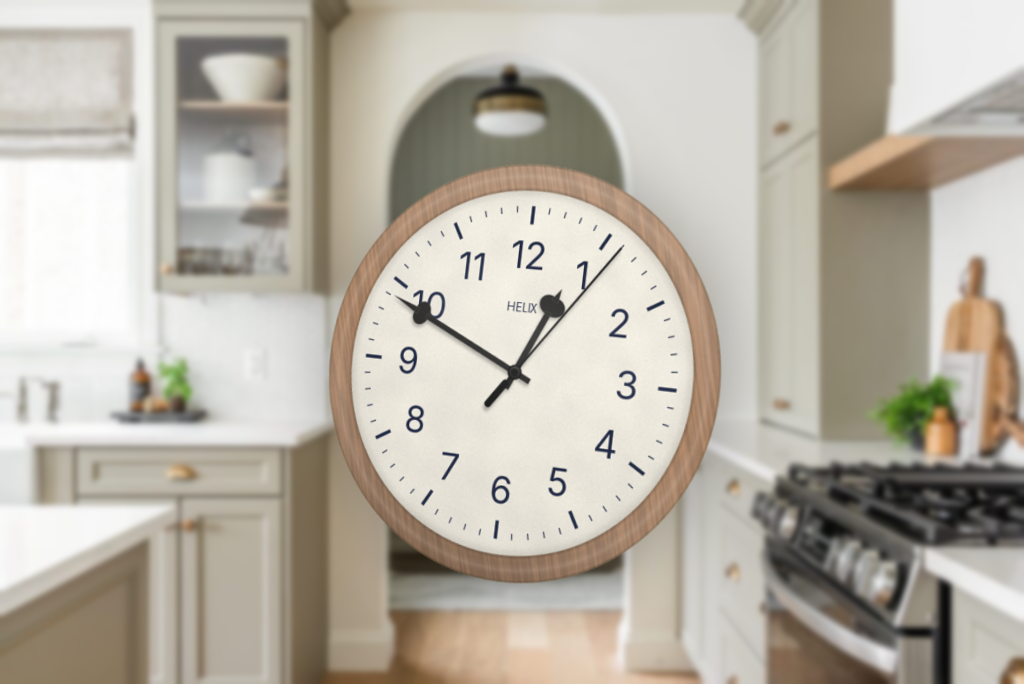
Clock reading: 12h49m06s
